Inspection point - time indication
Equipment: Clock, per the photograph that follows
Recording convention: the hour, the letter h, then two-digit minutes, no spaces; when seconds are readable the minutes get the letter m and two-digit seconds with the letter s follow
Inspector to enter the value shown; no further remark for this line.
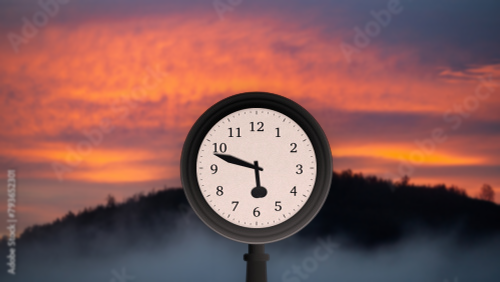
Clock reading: 5h48
